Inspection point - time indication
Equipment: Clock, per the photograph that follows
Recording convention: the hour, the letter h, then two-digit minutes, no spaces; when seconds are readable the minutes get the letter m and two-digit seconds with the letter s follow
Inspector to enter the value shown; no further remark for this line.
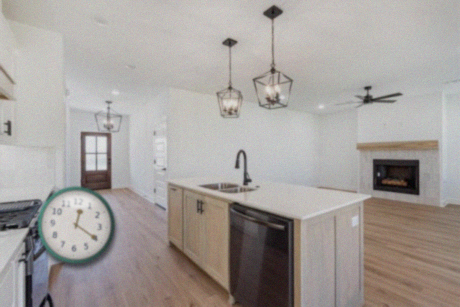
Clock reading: 12h20
